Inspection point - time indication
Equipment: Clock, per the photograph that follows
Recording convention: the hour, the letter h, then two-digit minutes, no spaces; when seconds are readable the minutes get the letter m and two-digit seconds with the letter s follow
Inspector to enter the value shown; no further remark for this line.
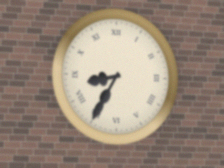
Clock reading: 8h35
